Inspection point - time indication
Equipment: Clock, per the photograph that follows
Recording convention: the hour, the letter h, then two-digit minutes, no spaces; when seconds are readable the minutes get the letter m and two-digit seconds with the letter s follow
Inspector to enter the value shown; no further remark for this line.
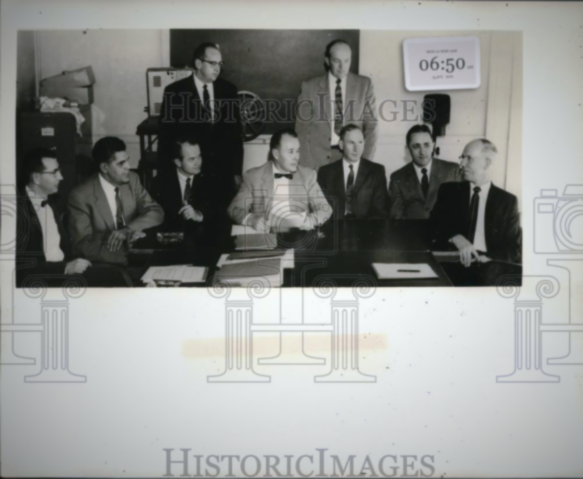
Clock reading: 6h50
